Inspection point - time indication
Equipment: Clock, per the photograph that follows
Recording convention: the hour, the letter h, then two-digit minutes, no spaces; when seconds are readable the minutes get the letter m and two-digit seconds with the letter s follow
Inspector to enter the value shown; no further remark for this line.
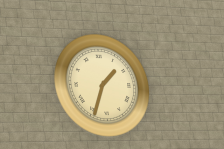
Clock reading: 1h34
